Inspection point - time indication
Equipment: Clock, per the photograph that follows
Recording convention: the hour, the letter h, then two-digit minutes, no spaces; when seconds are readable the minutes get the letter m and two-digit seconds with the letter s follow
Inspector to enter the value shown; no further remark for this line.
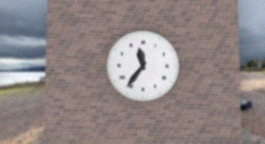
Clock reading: 11h36
